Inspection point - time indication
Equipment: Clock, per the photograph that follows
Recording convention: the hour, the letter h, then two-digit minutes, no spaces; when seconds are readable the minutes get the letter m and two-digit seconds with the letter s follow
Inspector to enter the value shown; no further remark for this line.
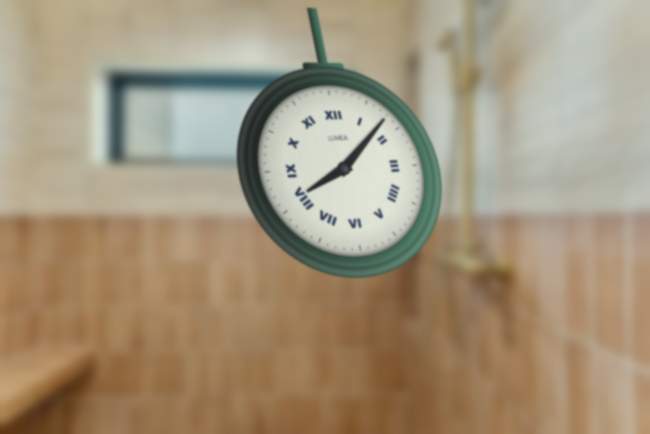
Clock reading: 8h08
